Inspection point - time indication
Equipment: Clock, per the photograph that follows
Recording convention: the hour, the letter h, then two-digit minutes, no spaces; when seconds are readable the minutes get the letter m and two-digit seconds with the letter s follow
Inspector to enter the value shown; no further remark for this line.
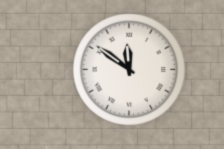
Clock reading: 11h51
